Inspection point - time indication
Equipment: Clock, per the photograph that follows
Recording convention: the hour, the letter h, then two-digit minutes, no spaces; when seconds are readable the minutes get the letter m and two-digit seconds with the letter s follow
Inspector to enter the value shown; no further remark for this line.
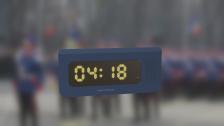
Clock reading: 4h18
